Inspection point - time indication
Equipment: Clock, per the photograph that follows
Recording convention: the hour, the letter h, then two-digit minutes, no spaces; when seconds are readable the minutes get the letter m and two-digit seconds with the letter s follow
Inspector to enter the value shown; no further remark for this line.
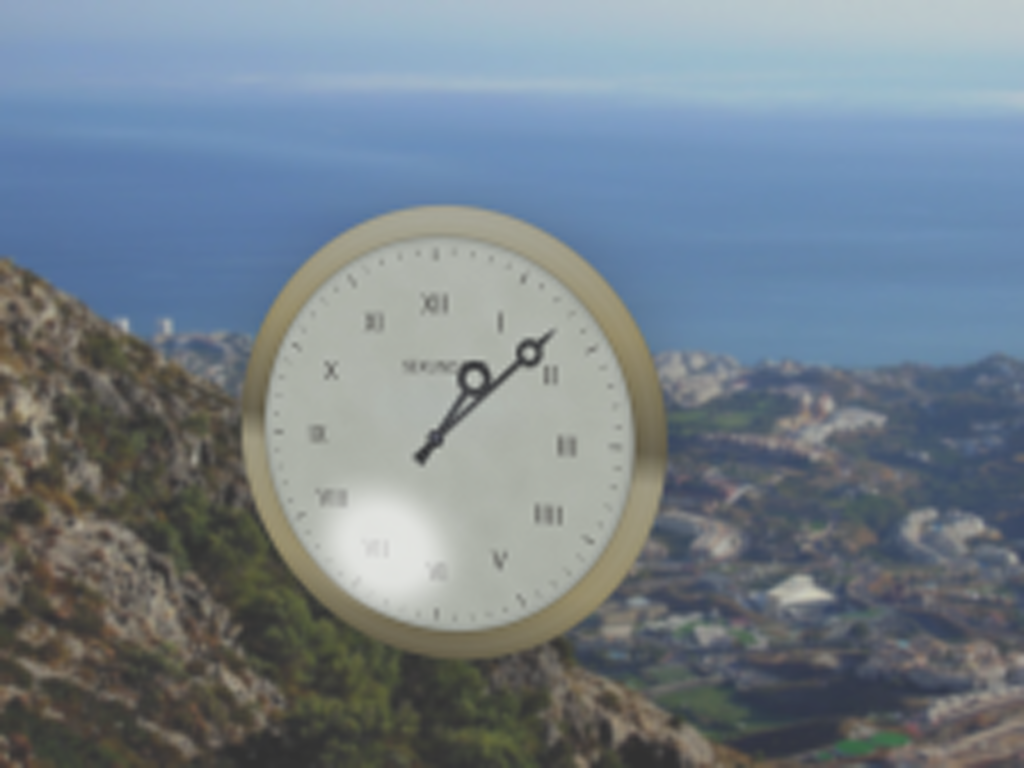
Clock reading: 1h08
